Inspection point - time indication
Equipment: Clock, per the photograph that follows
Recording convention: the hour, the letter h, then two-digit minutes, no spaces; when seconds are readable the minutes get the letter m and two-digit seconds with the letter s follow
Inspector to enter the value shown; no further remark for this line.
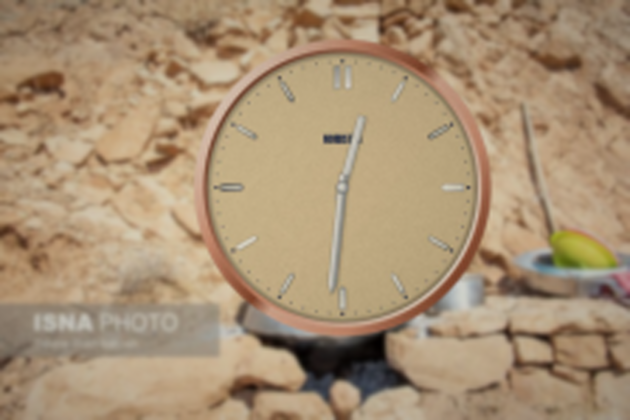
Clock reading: 12h31
